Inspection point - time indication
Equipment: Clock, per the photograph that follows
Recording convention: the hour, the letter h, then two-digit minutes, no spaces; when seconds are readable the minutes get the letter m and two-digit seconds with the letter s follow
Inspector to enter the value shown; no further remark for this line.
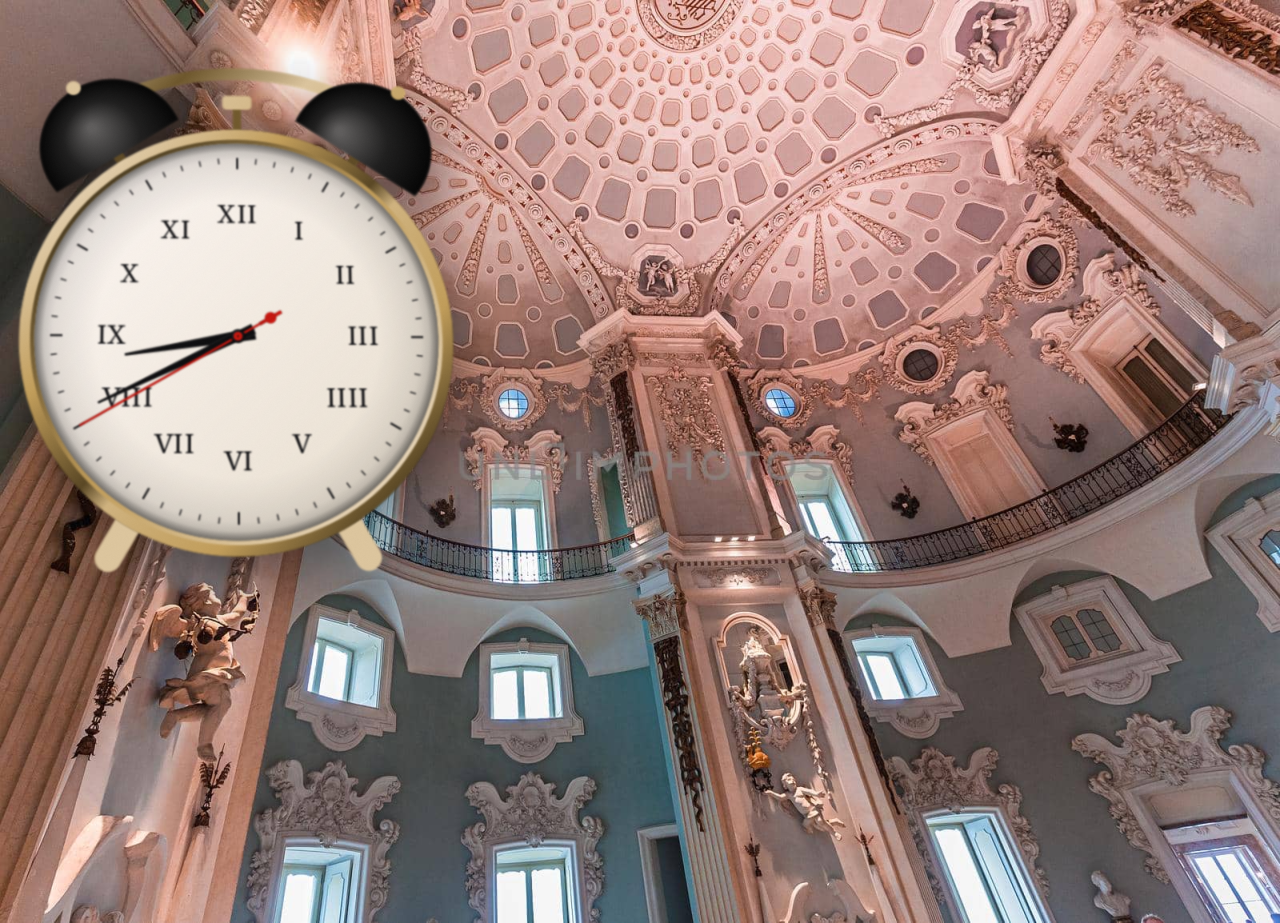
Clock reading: 8h40m40s
